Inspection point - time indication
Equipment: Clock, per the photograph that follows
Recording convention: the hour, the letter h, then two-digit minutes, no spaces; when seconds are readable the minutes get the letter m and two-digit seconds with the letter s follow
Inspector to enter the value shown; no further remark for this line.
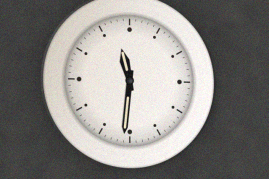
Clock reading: 11h31
